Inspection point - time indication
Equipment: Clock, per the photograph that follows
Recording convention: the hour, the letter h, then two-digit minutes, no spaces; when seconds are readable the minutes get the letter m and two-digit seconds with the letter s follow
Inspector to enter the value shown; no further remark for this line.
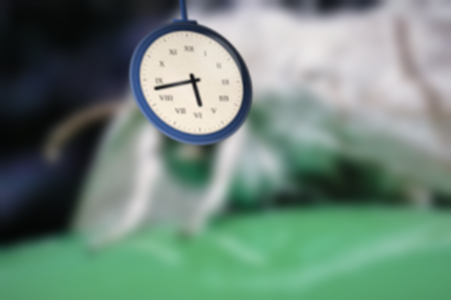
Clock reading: 5h43
